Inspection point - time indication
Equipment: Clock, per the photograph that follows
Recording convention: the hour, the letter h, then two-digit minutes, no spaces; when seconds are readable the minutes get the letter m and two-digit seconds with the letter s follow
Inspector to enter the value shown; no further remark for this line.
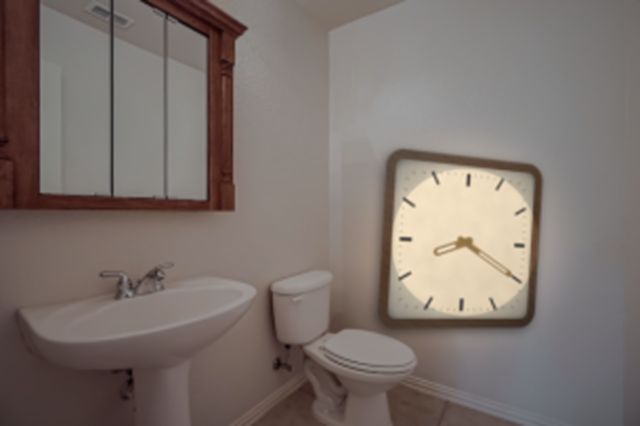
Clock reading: 8h20
